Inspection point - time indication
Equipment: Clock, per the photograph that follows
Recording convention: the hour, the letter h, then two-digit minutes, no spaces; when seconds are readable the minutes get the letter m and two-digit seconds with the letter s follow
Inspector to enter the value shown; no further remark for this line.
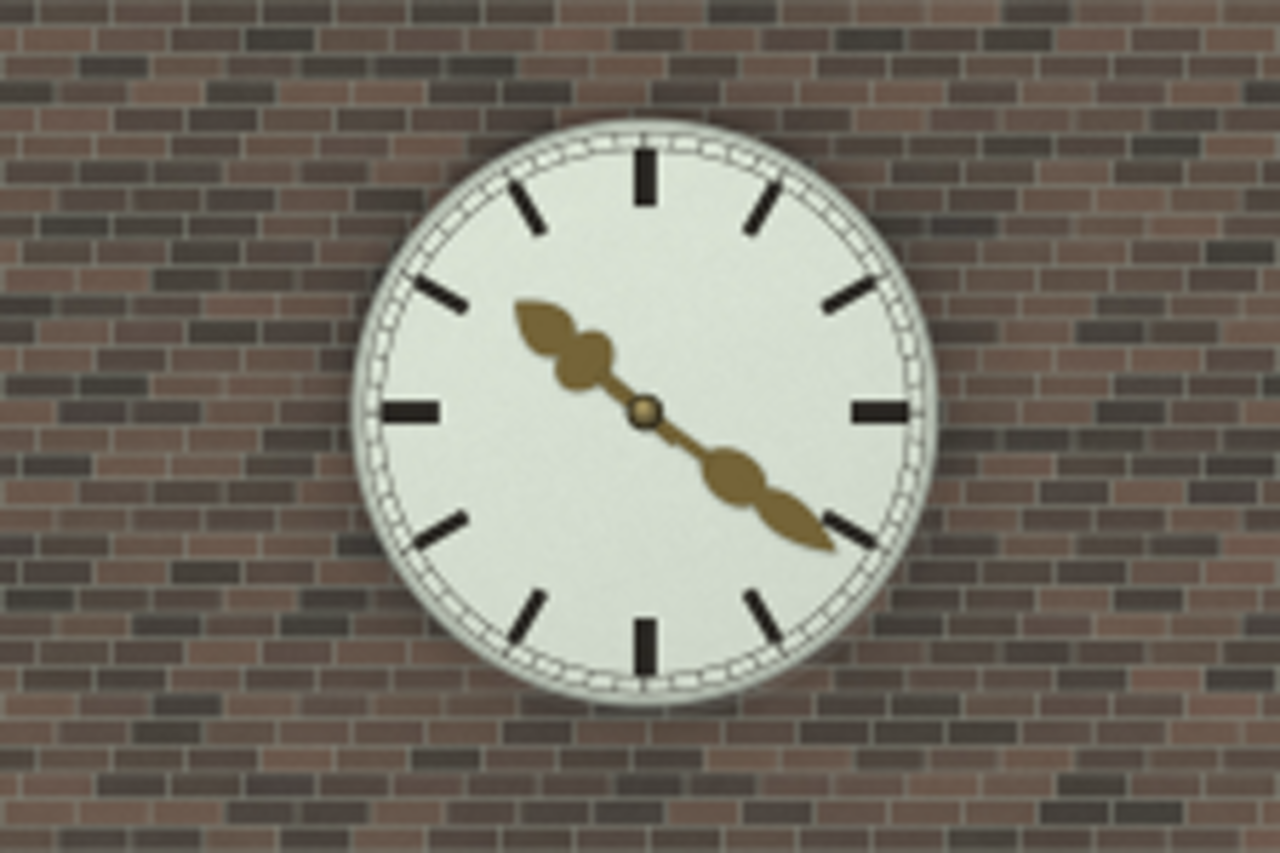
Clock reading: 10h21
